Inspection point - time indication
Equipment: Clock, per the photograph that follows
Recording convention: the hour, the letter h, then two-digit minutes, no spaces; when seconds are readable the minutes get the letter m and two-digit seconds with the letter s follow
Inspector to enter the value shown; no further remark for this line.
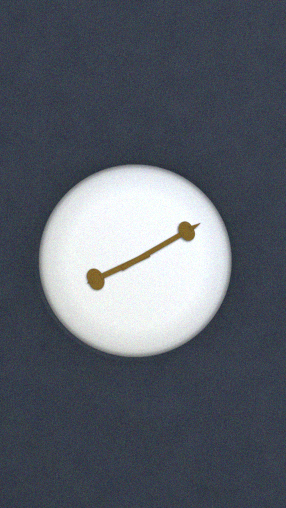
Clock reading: 8h10
